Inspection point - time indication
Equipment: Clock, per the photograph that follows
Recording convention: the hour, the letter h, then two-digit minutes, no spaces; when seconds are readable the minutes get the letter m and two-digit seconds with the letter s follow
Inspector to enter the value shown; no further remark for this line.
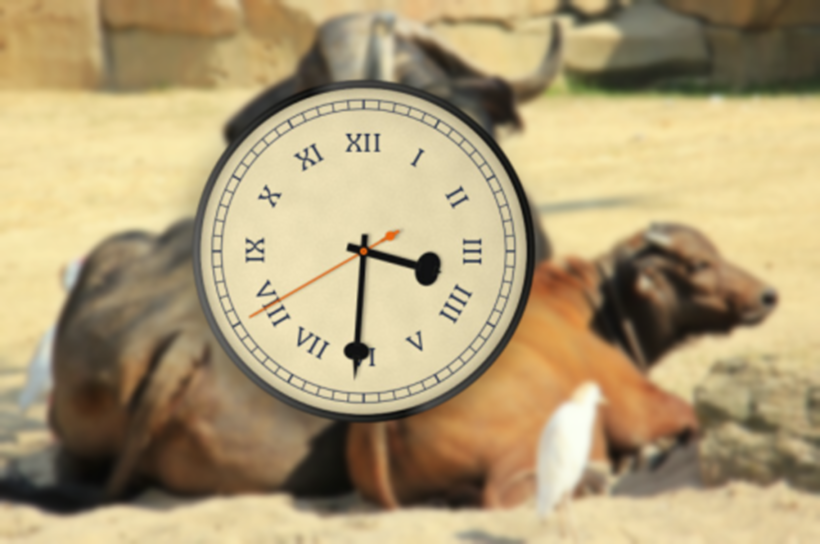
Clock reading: 3h30m40s
